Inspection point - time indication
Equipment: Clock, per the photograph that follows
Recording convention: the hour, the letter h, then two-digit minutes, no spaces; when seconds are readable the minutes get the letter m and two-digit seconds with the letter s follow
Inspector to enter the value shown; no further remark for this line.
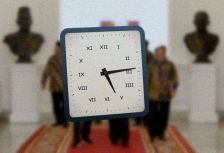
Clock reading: 5h14
